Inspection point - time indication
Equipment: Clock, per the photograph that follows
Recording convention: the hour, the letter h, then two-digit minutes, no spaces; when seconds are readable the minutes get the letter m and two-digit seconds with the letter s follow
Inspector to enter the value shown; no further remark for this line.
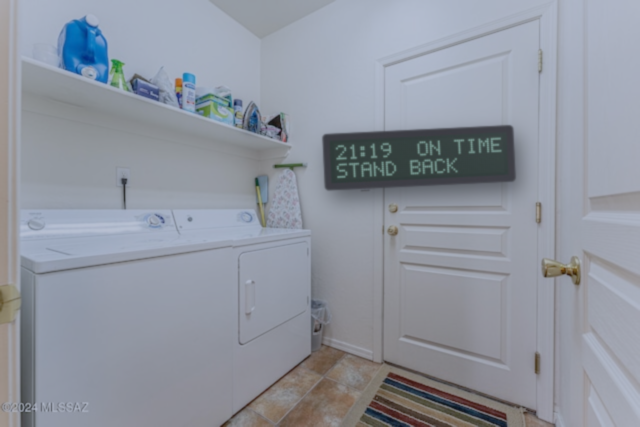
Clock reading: 21h19
